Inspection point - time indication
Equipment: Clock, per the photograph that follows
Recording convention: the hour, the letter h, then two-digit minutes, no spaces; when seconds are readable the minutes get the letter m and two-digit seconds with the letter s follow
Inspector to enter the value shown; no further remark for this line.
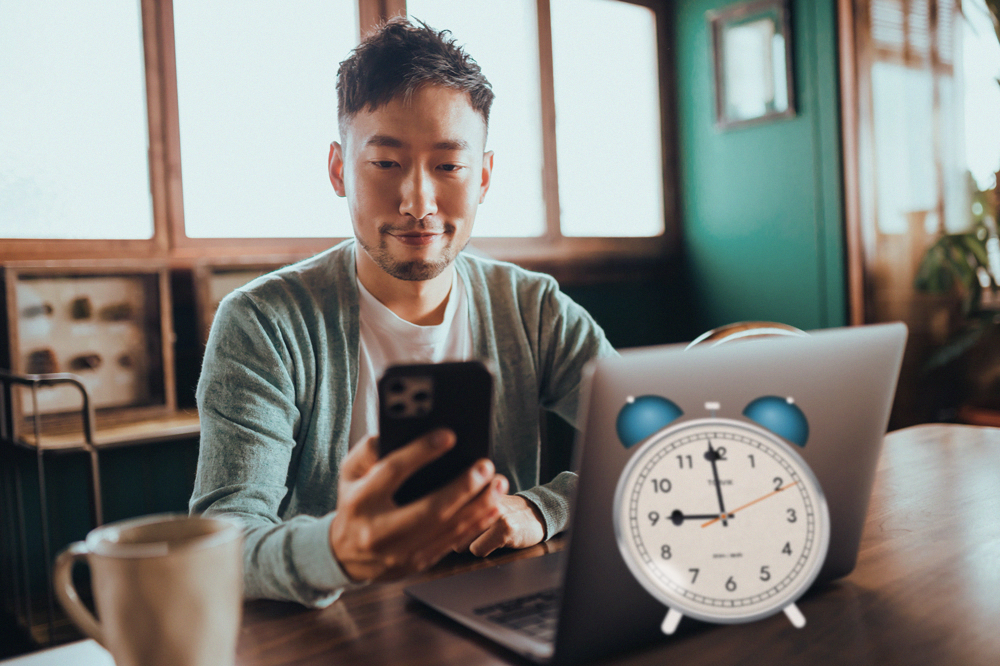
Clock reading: 8h59m11s
